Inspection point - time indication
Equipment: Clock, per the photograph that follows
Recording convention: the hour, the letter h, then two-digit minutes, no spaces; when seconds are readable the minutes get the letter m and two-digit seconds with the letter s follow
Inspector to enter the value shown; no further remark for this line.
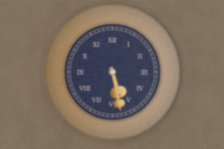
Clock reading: 5h28
